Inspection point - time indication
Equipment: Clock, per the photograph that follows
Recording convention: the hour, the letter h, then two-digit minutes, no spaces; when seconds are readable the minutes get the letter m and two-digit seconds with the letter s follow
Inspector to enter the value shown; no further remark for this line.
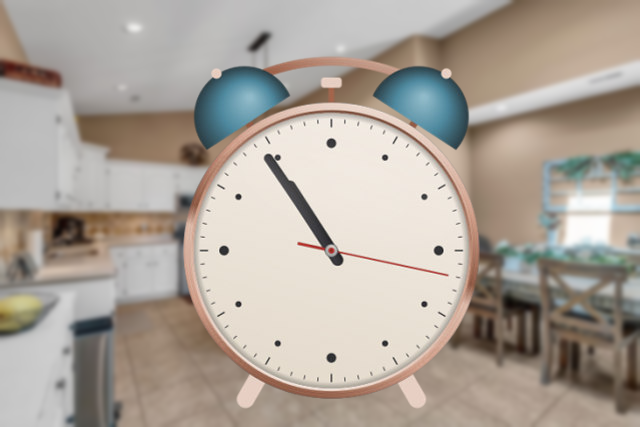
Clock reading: 10h54m17s
